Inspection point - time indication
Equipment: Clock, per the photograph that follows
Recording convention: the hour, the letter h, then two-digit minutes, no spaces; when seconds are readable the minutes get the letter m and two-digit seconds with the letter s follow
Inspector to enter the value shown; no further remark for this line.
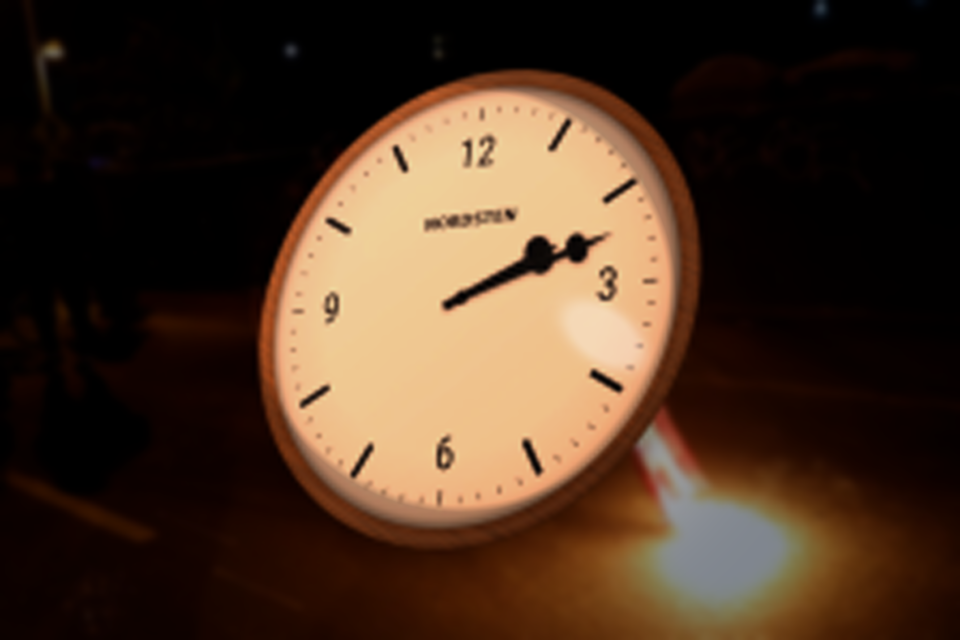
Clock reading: 2h12
